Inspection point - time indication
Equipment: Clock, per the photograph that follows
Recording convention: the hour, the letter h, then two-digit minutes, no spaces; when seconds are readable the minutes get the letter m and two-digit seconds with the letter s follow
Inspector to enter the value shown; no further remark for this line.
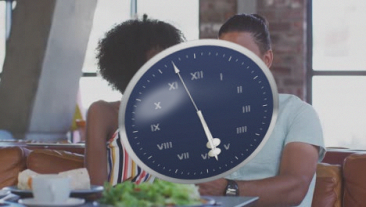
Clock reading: 5h27m57s
